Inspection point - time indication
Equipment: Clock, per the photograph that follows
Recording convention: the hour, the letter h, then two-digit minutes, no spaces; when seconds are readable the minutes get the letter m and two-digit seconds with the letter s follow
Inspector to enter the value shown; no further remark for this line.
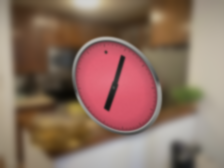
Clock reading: 7h05
